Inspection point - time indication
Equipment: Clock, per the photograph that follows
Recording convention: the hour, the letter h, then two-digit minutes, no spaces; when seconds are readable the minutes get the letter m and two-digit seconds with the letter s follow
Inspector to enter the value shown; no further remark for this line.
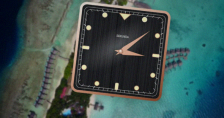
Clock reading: 3h08
